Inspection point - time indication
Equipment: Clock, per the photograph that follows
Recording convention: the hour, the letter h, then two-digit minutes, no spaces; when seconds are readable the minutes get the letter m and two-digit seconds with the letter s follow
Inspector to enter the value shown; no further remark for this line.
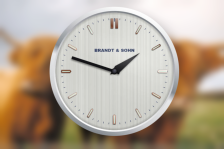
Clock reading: 1h48
